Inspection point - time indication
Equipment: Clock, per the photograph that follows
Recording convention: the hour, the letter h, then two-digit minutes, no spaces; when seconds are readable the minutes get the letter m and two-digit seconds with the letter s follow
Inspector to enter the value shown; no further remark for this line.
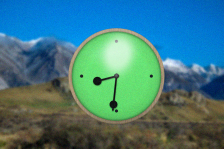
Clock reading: 8h31
